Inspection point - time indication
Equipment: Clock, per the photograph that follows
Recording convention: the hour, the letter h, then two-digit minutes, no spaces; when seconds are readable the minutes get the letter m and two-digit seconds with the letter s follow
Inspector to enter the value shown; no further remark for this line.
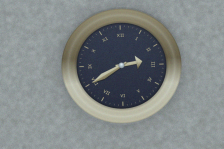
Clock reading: 2h40
